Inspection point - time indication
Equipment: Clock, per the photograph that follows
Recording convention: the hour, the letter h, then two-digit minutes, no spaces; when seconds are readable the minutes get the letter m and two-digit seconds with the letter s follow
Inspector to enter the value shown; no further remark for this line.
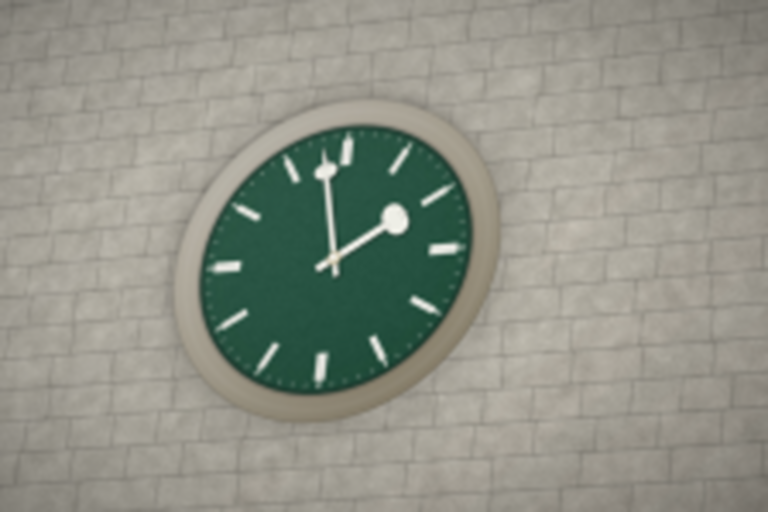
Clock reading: 1h58
